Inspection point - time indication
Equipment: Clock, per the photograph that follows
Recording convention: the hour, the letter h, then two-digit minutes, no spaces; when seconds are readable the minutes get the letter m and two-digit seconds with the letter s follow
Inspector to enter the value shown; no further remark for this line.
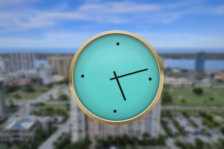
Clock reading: 5h12
